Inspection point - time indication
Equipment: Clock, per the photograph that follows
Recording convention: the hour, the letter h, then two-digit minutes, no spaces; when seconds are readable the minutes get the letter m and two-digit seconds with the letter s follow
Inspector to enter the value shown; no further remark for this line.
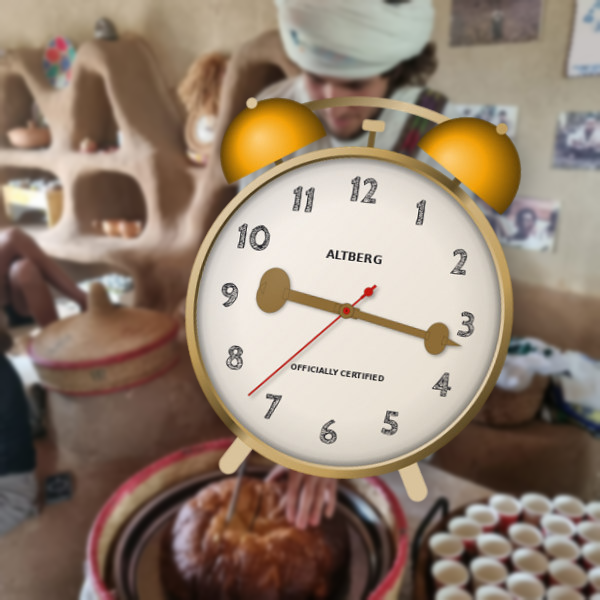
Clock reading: 9h16m37s
